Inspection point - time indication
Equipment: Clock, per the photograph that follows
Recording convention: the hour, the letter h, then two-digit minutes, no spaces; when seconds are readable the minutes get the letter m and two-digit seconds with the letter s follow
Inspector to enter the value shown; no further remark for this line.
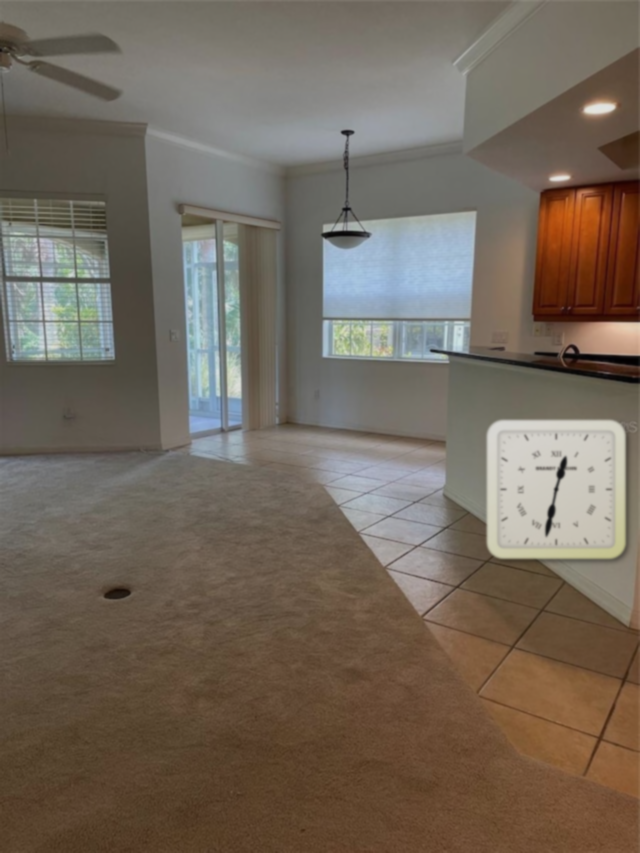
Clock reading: 12h32
